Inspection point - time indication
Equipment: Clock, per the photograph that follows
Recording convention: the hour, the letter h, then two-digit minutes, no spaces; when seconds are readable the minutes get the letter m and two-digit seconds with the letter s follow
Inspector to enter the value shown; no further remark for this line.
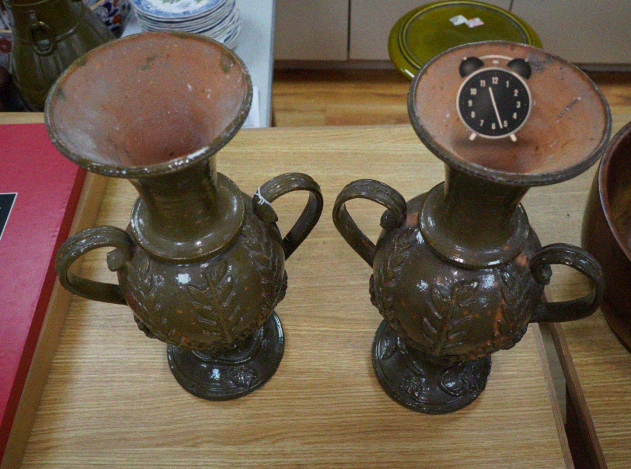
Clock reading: 11h27
